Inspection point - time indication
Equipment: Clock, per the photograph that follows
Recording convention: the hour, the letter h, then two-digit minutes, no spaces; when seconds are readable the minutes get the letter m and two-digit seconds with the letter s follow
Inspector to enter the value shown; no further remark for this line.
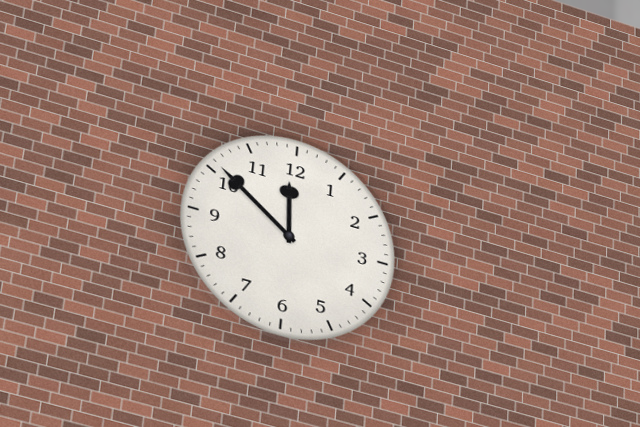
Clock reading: 11h51
